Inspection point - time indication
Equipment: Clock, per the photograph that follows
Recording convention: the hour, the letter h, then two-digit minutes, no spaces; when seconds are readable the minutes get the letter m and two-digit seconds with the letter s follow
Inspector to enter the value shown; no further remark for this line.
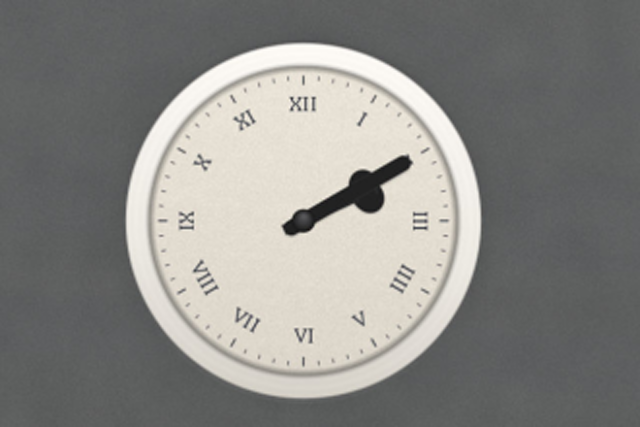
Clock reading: 2h10
